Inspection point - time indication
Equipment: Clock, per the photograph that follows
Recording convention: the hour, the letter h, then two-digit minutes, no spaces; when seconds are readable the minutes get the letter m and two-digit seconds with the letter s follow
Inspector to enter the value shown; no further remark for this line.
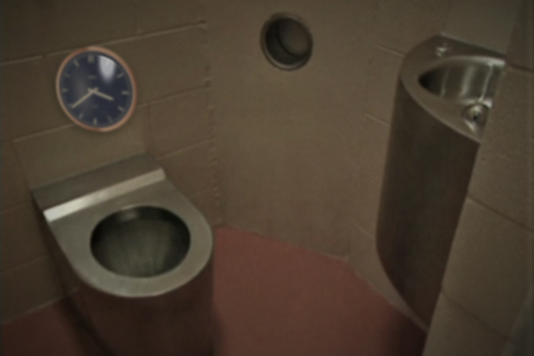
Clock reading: 3h39
